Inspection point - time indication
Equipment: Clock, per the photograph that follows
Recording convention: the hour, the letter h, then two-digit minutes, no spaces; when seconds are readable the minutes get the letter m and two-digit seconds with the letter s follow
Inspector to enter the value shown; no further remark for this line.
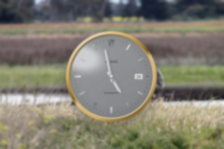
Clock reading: 4h58
